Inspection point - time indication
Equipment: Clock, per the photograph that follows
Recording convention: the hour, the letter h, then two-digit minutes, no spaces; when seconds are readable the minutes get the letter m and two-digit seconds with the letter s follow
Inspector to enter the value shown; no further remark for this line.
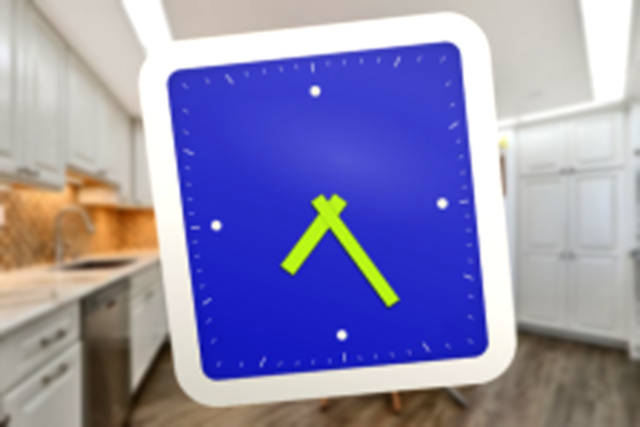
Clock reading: 7h25
